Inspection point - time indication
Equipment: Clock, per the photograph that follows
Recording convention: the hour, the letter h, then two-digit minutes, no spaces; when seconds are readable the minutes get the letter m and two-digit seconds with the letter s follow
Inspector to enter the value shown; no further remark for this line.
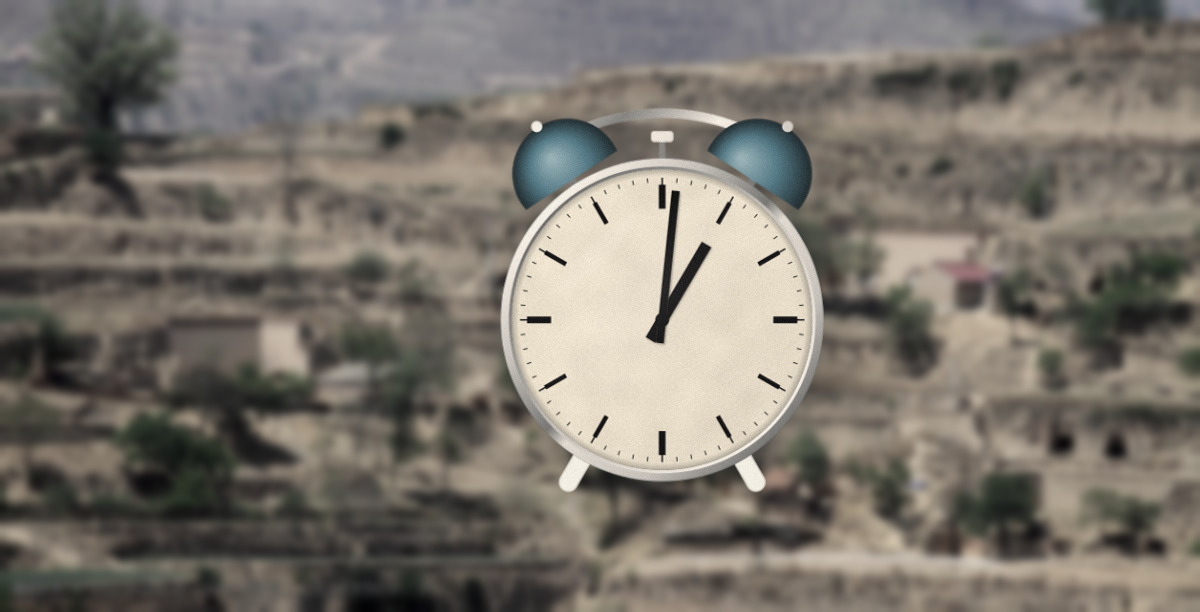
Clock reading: 1h01
